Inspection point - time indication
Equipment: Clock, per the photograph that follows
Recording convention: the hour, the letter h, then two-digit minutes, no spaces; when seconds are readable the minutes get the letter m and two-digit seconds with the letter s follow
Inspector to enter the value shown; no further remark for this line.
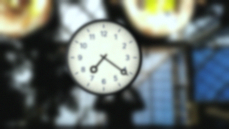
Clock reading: 7h21
